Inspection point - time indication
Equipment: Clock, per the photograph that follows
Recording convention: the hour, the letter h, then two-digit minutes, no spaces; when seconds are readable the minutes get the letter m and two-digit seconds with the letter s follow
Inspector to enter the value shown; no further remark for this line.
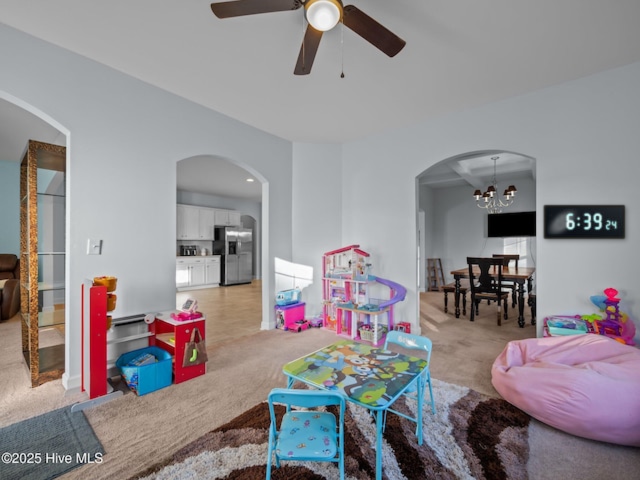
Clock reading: 6h39
